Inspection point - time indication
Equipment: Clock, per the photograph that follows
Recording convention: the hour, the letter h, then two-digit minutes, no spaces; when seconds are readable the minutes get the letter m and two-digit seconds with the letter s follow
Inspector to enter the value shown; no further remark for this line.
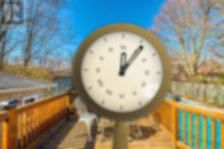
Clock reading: 12h06
